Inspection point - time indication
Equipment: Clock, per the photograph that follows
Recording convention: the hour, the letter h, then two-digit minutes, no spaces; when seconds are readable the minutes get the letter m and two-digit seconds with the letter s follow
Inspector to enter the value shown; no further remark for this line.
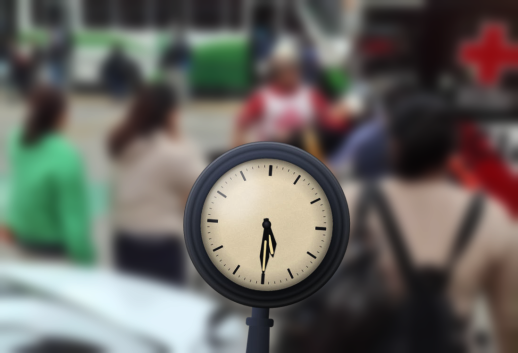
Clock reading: 5h30
